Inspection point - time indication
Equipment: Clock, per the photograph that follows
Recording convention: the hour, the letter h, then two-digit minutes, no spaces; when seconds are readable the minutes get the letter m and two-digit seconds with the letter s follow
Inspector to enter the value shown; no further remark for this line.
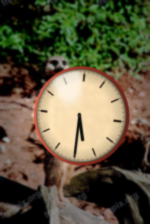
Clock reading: 5h30
